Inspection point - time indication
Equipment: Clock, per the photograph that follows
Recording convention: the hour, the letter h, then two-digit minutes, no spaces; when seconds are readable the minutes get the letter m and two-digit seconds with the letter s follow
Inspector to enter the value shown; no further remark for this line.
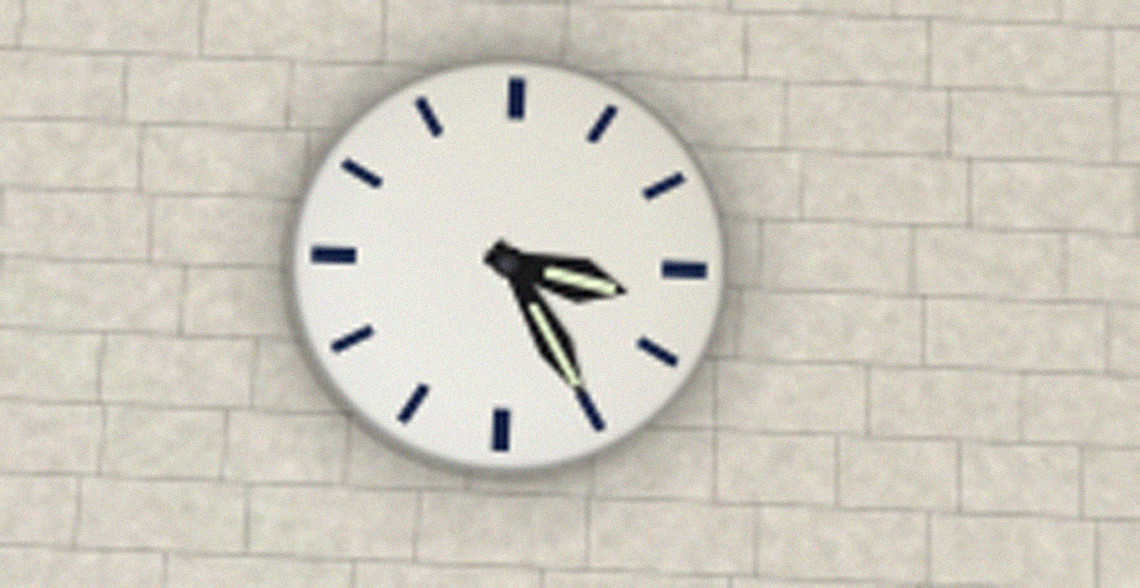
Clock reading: 3h25
